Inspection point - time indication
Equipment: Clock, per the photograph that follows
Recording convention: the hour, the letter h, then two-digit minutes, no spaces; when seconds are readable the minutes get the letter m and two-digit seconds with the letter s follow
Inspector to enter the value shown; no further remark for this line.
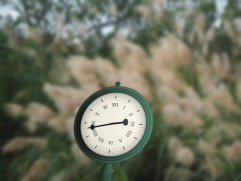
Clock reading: 2h43
